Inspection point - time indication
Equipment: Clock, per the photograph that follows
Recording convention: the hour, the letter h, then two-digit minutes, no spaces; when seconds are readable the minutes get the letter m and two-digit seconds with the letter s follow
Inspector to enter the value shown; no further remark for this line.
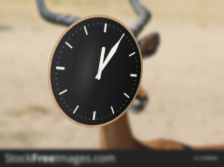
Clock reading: 12h05
